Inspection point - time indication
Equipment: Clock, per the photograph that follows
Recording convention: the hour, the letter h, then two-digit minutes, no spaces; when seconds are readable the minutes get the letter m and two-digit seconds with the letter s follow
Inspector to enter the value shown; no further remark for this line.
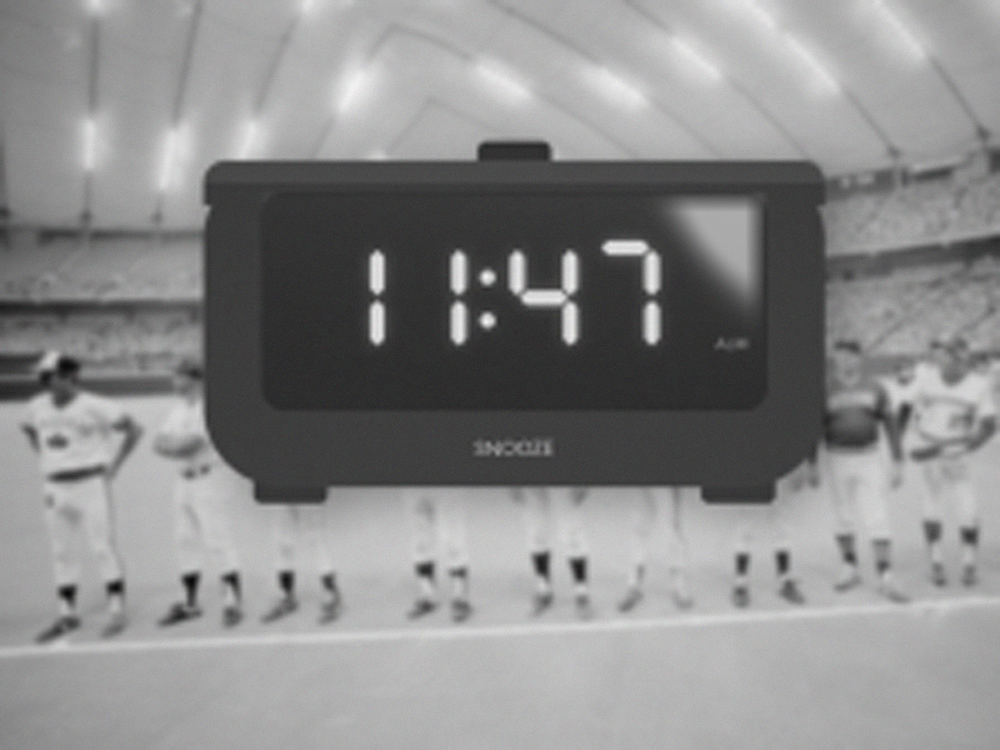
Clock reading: 11h47
